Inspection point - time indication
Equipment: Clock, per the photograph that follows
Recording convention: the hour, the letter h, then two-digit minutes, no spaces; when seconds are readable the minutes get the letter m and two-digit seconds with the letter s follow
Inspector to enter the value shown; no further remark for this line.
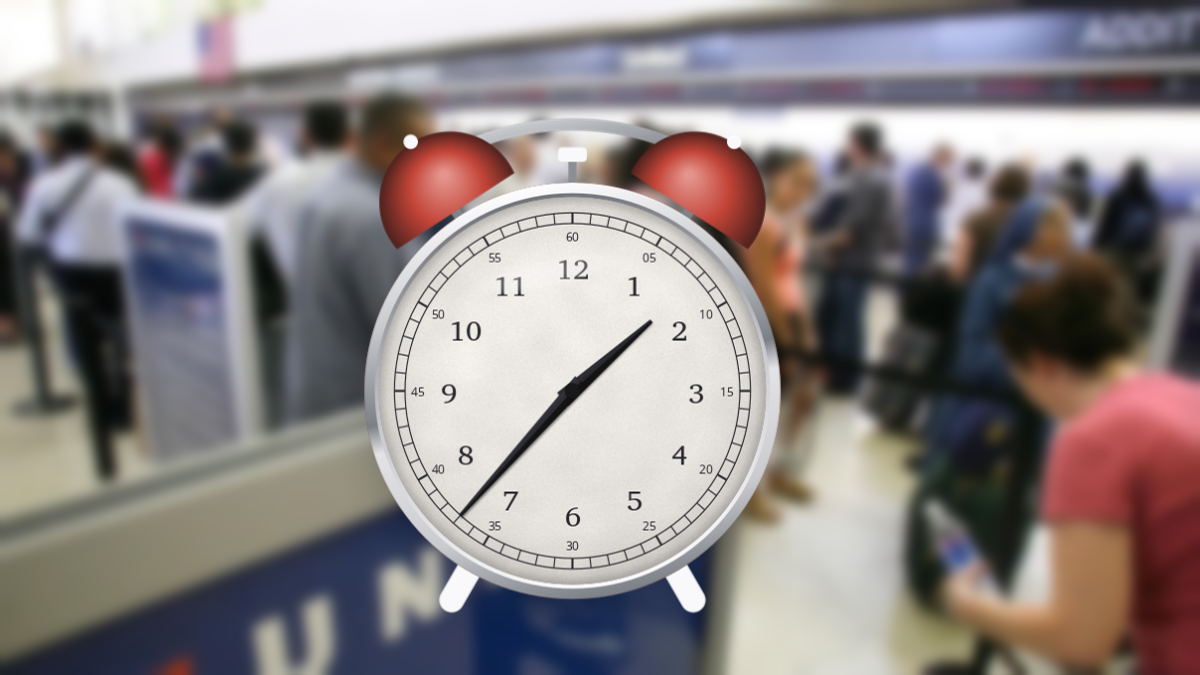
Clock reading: 1h37
